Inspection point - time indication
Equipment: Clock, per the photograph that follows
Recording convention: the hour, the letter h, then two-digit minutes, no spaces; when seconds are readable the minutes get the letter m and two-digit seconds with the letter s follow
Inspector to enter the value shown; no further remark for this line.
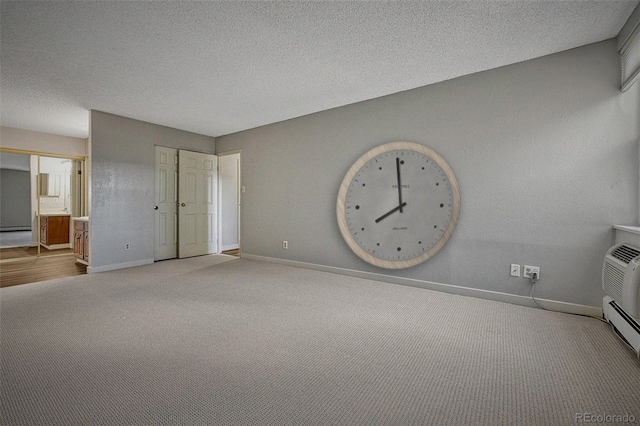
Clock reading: 7h59
